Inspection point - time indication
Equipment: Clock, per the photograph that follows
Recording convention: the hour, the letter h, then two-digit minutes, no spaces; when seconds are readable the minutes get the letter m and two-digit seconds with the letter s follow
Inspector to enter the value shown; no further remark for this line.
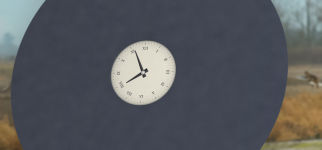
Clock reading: 7h56
